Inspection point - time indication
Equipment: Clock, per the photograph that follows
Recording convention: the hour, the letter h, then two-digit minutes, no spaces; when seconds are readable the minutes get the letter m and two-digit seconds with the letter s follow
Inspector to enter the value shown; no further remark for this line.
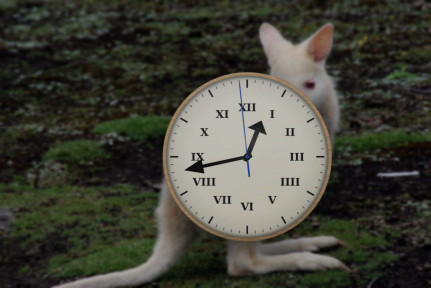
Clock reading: 12h42m59s
